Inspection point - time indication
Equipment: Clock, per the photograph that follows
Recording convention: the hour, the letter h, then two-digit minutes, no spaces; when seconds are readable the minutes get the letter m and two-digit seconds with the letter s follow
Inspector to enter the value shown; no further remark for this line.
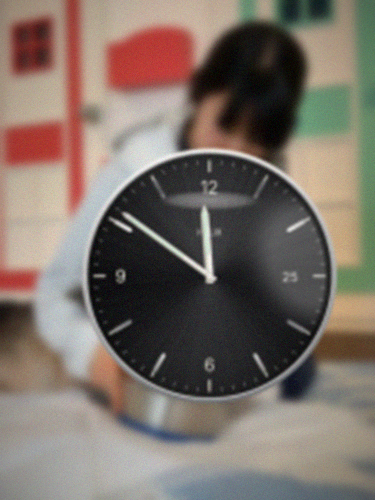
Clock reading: 11h51
